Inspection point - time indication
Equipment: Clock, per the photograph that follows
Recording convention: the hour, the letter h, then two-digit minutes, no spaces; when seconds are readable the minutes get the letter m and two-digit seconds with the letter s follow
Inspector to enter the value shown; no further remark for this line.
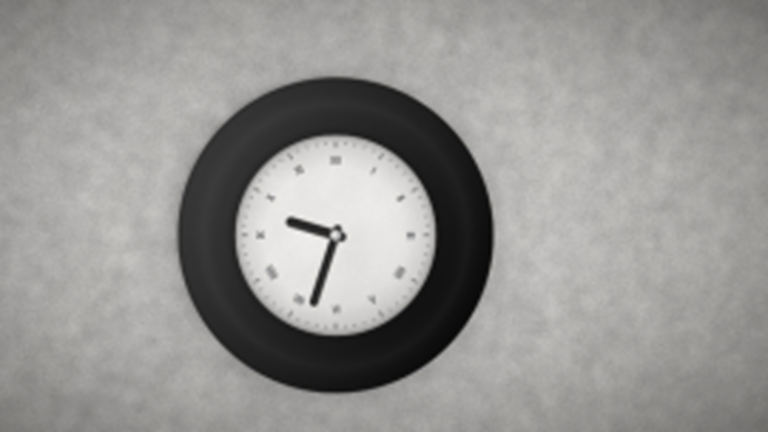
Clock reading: 9h33
